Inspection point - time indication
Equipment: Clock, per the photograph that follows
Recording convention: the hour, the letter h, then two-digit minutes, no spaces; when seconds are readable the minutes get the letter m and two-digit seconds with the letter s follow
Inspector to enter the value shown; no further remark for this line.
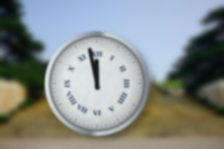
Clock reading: 11h58
